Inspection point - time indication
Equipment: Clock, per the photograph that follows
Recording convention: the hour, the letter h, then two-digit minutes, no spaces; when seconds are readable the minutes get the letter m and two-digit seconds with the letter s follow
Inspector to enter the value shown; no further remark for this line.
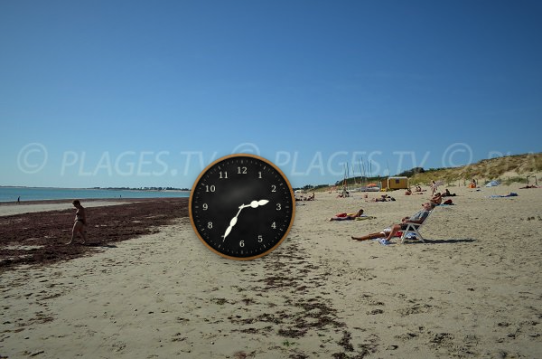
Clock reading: 2h35
